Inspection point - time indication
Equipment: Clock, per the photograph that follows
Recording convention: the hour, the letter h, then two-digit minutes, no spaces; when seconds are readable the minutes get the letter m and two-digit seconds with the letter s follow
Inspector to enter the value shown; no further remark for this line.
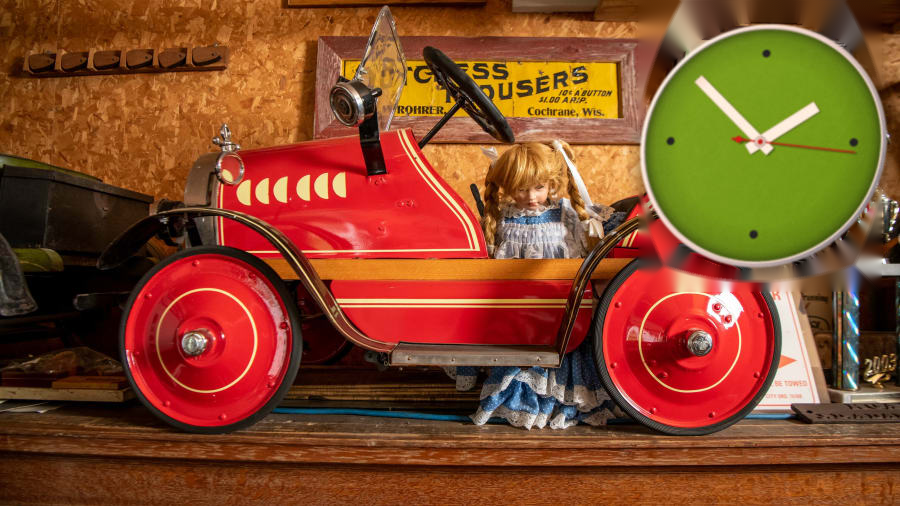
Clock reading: 1h52m16s
